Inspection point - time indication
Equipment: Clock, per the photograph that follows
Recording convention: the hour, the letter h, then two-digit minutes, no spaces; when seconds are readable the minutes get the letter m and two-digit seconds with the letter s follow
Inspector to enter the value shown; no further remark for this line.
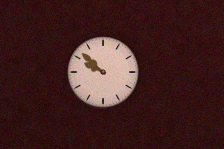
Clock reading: 9h52
